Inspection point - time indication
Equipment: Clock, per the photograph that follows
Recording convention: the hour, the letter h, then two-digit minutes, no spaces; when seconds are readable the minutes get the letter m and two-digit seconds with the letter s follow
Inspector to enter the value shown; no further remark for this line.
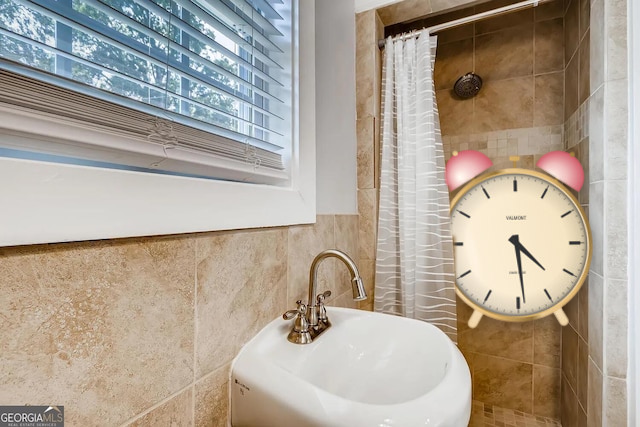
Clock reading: 4h29
